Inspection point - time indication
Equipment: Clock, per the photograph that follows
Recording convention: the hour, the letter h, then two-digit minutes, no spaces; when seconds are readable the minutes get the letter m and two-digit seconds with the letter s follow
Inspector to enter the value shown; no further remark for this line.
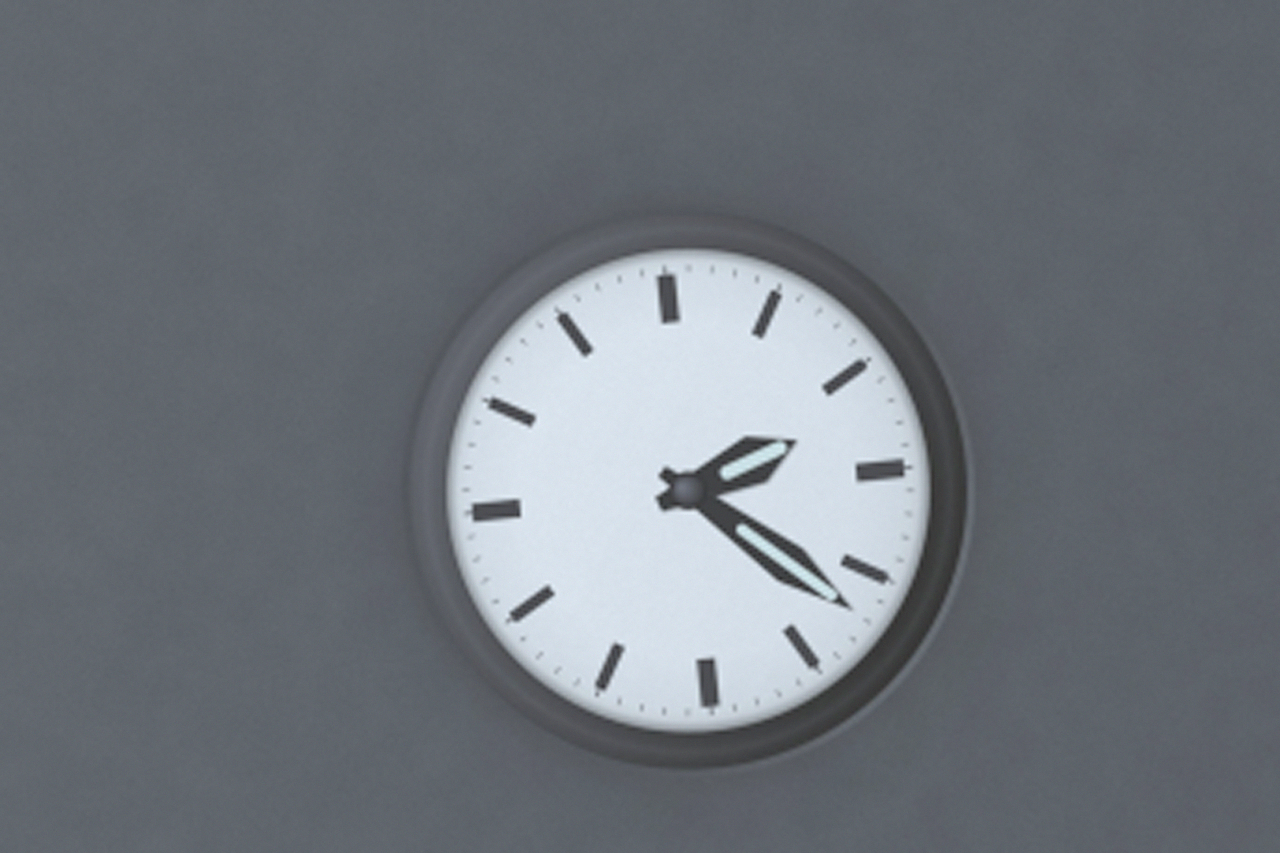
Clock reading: 2h22
